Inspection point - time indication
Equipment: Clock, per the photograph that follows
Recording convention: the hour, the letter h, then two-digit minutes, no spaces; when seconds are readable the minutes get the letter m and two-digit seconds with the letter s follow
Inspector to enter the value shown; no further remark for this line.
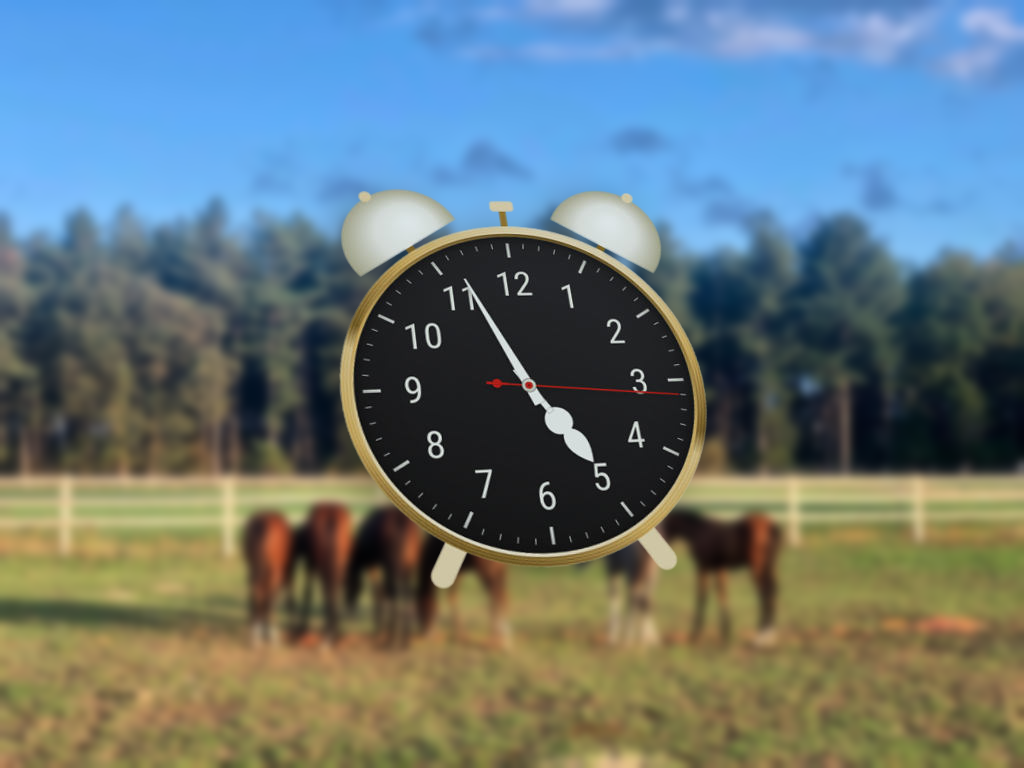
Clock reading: 4h56m16s
